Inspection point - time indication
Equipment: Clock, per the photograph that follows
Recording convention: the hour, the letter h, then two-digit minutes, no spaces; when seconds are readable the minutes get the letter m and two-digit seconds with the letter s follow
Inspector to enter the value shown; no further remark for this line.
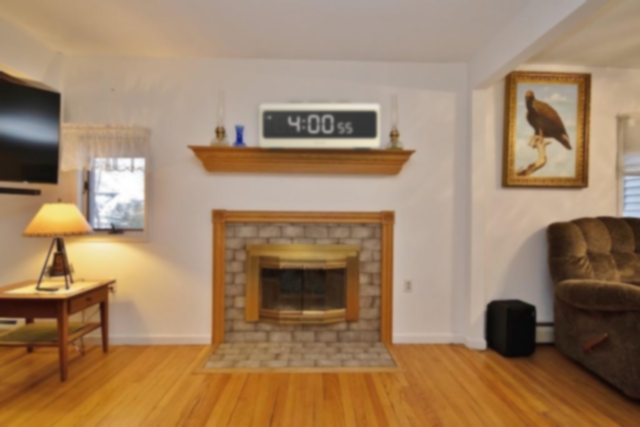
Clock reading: 4h00
